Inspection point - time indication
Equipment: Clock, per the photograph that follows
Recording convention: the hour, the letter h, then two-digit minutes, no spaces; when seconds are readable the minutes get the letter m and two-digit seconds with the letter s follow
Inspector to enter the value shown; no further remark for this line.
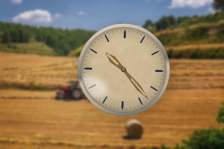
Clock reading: 10h23
